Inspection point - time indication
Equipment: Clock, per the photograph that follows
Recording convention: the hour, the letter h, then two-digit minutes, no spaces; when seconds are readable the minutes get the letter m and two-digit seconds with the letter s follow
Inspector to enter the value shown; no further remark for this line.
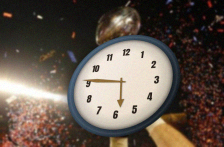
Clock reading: 5h46
